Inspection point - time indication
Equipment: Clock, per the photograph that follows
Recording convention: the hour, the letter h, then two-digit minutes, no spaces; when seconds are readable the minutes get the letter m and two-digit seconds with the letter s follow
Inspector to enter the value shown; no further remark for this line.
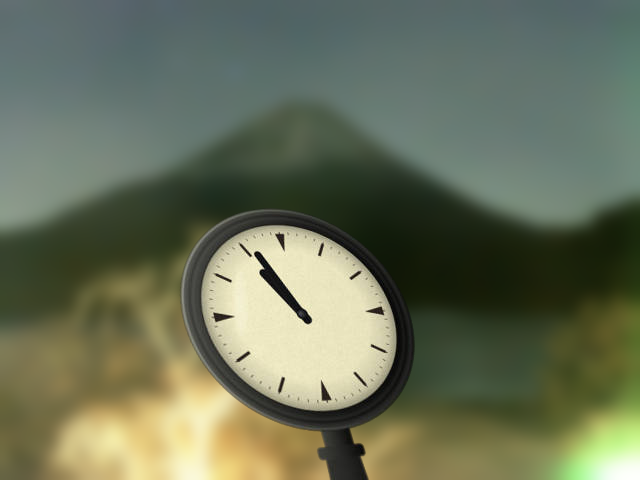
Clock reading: 10h56
